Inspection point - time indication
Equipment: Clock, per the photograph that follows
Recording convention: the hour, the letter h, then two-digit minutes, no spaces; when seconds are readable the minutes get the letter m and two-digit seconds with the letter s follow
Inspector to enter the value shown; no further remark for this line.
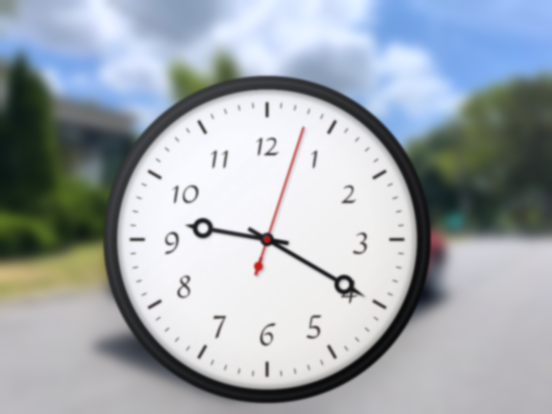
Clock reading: 9h20m03s
